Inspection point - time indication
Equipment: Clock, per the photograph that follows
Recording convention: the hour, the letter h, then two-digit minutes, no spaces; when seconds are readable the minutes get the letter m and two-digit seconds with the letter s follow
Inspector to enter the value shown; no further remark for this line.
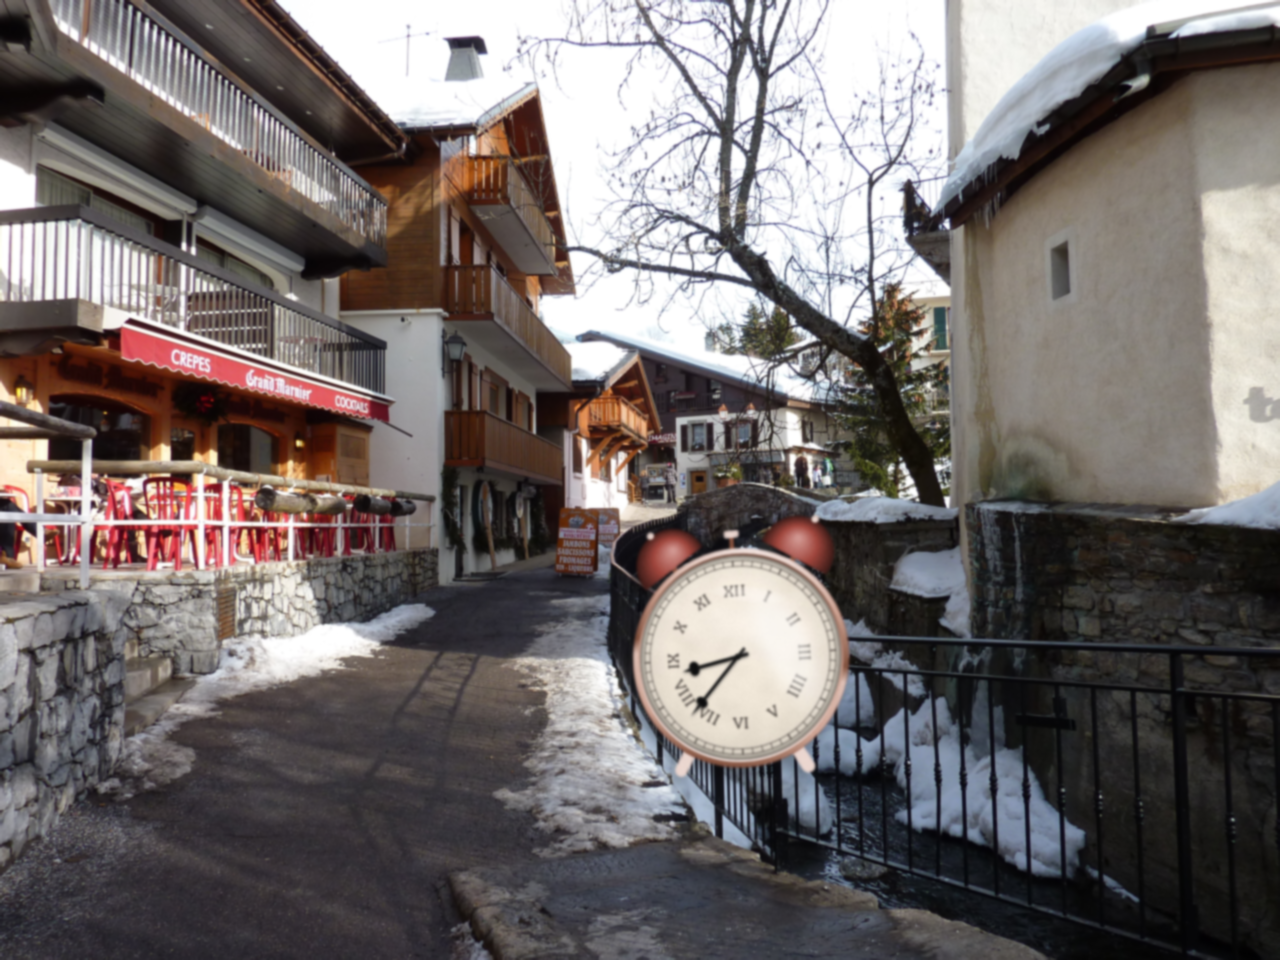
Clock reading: 8h37
